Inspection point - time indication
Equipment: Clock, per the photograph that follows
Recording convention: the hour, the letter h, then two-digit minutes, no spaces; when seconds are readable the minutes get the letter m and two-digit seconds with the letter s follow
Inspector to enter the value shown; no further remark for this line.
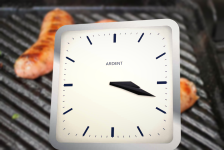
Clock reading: 3h18
